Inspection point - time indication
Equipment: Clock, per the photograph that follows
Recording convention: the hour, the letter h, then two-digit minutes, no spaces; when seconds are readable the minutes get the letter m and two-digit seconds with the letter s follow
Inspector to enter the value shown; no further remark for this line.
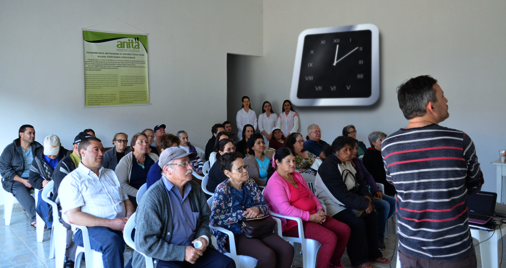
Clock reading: 12h09
